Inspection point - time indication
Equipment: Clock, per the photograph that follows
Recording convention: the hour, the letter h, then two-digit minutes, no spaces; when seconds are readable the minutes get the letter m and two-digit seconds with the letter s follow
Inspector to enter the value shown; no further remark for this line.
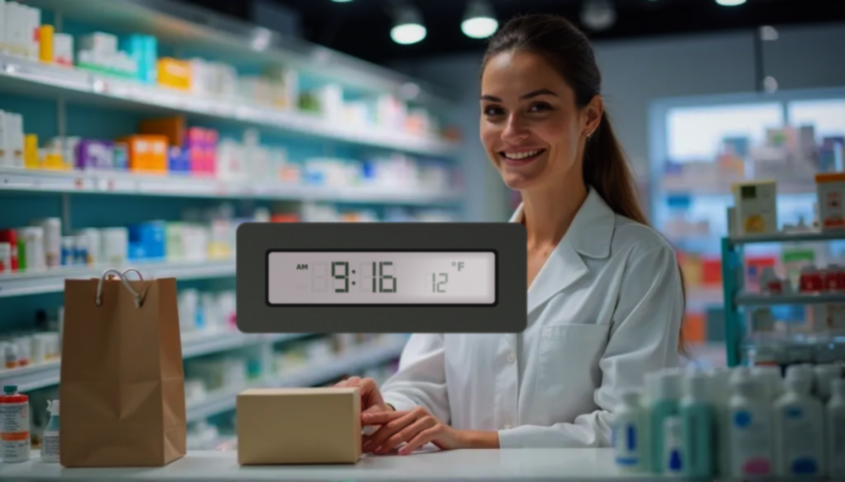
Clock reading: 9h16
